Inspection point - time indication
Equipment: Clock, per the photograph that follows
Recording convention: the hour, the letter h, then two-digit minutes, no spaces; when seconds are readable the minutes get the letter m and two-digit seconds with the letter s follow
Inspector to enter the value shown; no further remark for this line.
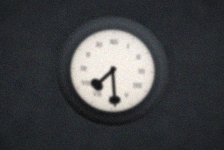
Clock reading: 7h29
